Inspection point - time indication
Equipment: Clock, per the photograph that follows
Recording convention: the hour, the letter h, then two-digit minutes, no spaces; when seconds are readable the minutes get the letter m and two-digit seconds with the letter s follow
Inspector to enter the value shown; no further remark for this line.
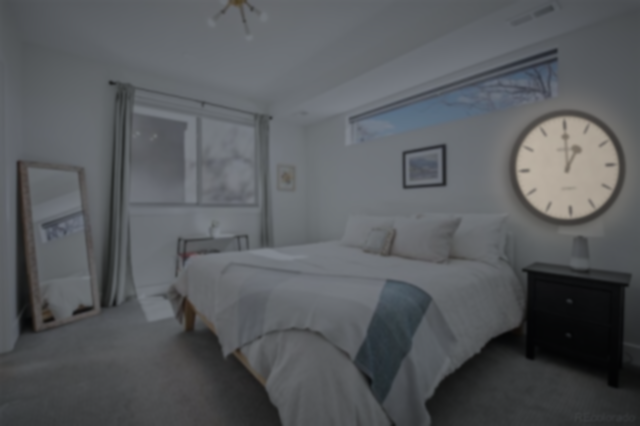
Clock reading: 1h00
